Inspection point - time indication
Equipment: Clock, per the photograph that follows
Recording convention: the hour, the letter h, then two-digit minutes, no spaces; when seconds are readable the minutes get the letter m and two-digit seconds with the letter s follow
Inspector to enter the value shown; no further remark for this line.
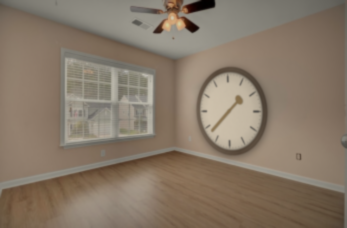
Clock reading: 1h38
